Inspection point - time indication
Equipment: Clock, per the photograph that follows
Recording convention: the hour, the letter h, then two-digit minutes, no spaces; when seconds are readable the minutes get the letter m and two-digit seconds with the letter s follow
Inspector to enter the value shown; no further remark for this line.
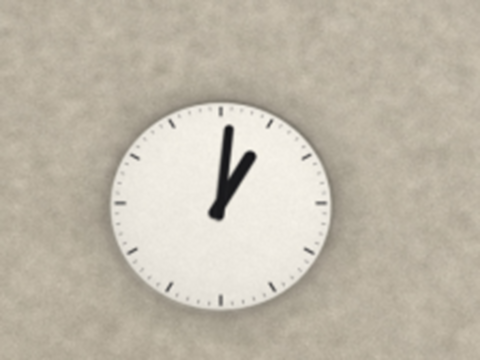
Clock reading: 1h01
